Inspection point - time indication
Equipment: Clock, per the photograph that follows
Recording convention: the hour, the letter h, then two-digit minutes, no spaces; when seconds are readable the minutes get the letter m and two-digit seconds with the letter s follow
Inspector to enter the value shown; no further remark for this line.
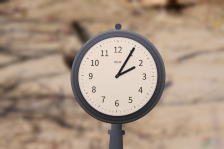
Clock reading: 2h05
